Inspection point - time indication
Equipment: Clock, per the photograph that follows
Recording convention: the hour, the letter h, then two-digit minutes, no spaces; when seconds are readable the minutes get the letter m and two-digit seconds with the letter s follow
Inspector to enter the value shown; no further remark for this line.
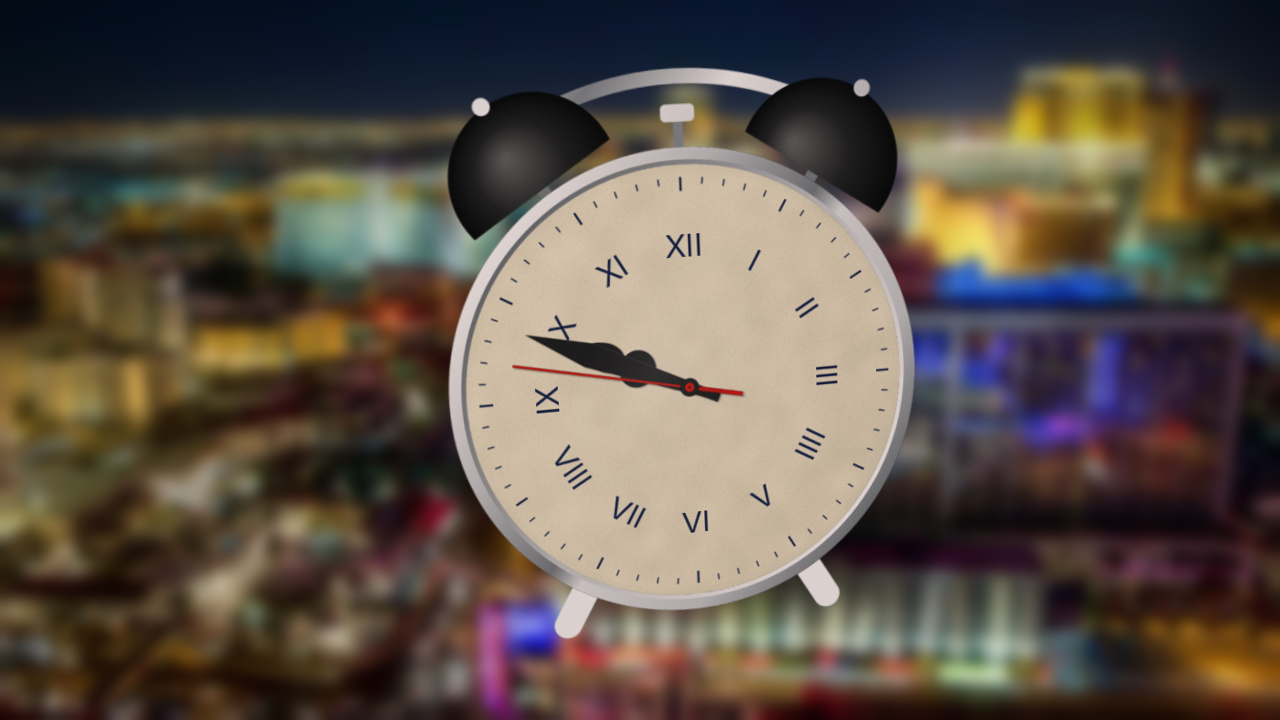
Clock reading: 9h48m47s
